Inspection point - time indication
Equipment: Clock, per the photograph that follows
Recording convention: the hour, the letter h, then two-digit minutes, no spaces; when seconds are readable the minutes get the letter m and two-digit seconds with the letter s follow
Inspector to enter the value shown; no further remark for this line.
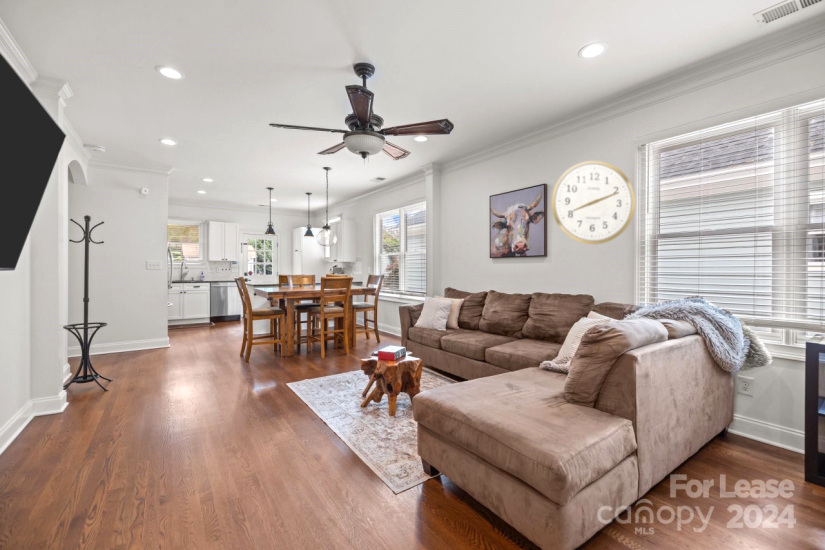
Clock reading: 8h11
